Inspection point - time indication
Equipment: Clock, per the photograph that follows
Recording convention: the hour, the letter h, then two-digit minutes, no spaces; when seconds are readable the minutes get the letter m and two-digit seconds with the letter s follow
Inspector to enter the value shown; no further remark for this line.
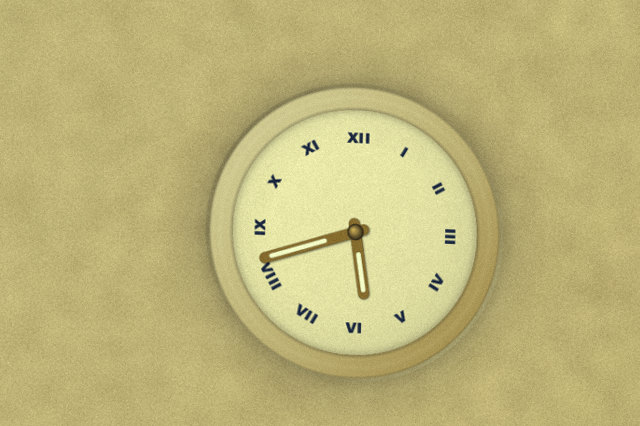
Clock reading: 5h42
